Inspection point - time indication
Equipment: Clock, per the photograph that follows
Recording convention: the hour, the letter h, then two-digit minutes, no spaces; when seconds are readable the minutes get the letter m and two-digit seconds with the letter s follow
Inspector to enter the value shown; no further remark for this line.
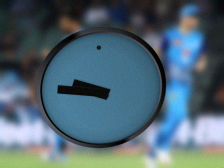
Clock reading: 9h47
